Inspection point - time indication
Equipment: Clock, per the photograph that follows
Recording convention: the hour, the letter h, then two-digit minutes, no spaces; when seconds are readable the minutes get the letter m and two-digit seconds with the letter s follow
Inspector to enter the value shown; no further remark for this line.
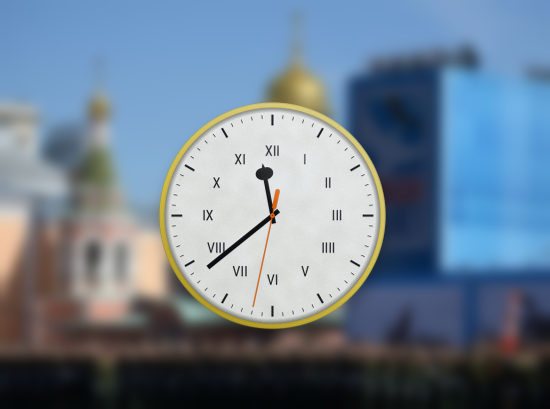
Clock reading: 11h38m32s
